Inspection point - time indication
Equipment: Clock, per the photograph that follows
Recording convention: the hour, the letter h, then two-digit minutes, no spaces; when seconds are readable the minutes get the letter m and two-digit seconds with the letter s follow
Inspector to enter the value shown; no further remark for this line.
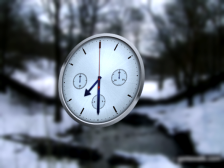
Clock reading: 7h30
